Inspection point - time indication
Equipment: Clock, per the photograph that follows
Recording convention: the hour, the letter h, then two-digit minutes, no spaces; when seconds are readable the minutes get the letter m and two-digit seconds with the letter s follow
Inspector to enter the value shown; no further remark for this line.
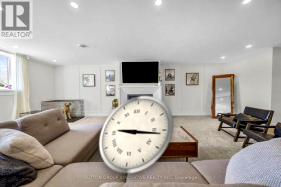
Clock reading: 9h16
